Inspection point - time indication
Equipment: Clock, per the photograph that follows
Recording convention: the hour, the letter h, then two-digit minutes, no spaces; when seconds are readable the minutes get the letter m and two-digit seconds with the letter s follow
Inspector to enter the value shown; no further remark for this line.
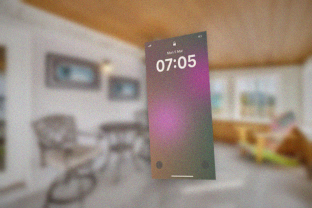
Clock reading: 7h05
